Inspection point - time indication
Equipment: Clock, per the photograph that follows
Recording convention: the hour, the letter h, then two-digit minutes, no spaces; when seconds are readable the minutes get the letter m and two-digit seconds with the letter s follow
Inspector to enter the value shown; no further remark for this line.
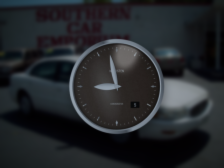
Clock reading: 8h58
